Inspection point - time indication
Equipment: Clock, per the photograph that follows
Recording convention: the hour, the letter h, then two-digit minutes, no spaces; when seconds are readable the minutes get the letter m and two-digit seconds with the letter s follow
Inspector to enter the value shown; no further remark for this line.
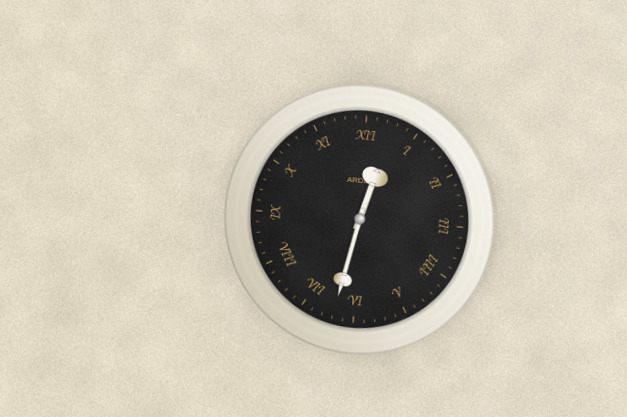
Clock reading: 12h32
